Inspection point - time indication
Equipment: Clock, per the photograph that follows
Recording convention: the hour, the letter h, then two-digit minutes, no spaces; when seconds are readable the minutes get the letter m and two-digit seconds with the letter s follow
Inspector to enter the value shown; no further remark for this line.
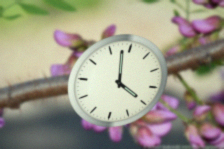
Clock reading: 3h58
